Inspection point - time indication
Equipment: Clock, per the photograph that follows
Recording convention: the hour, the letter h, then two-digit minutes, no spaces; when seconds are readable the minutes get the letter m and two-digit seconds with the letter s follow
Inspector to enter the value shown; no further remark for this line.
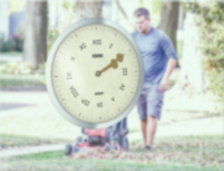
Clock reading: 2h10
